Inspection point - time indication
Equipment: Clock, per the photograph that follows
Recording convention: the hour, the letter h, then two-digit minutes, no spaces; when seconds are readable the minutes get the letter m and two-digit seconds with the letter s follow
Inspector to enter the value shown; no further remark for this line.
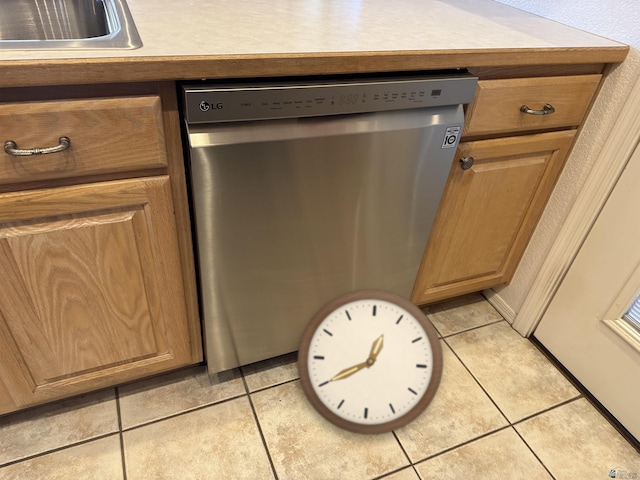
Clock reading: 12h40
